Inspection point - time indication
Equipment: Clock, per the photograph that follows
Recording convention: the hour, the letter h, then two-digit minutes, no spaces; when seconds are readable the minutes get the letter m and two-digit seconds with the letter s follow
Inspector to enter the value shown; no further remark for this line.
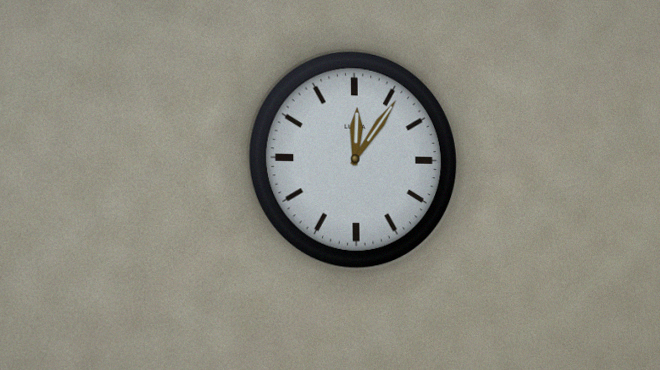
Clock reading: 12h06
